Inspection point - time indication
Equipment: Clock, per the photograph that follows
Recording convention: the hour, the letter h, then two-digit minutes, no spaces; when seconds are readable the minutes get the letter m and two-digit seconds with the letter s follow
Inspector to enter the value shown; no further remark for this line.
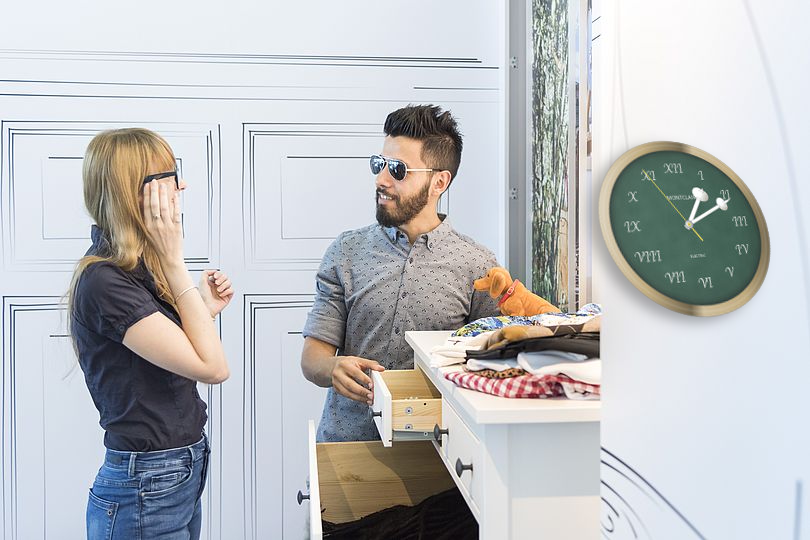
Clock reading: 1h10m55s
